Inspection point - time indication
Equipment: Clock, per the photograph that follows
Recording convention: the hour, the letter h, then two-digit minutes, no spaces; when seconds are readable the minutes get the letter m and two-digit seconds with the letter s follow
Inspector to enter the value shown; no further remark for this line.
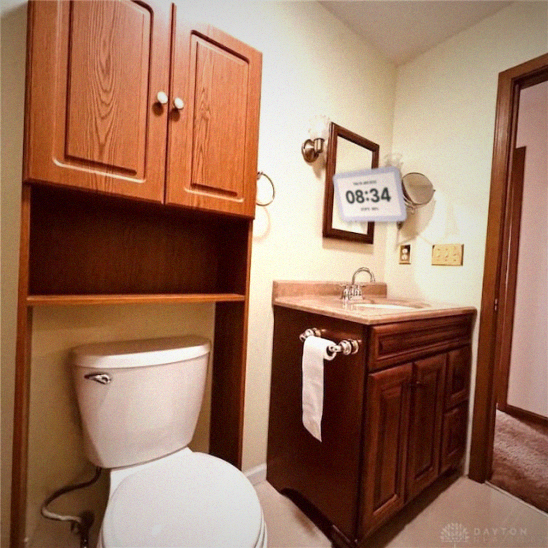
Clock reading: 8h34
